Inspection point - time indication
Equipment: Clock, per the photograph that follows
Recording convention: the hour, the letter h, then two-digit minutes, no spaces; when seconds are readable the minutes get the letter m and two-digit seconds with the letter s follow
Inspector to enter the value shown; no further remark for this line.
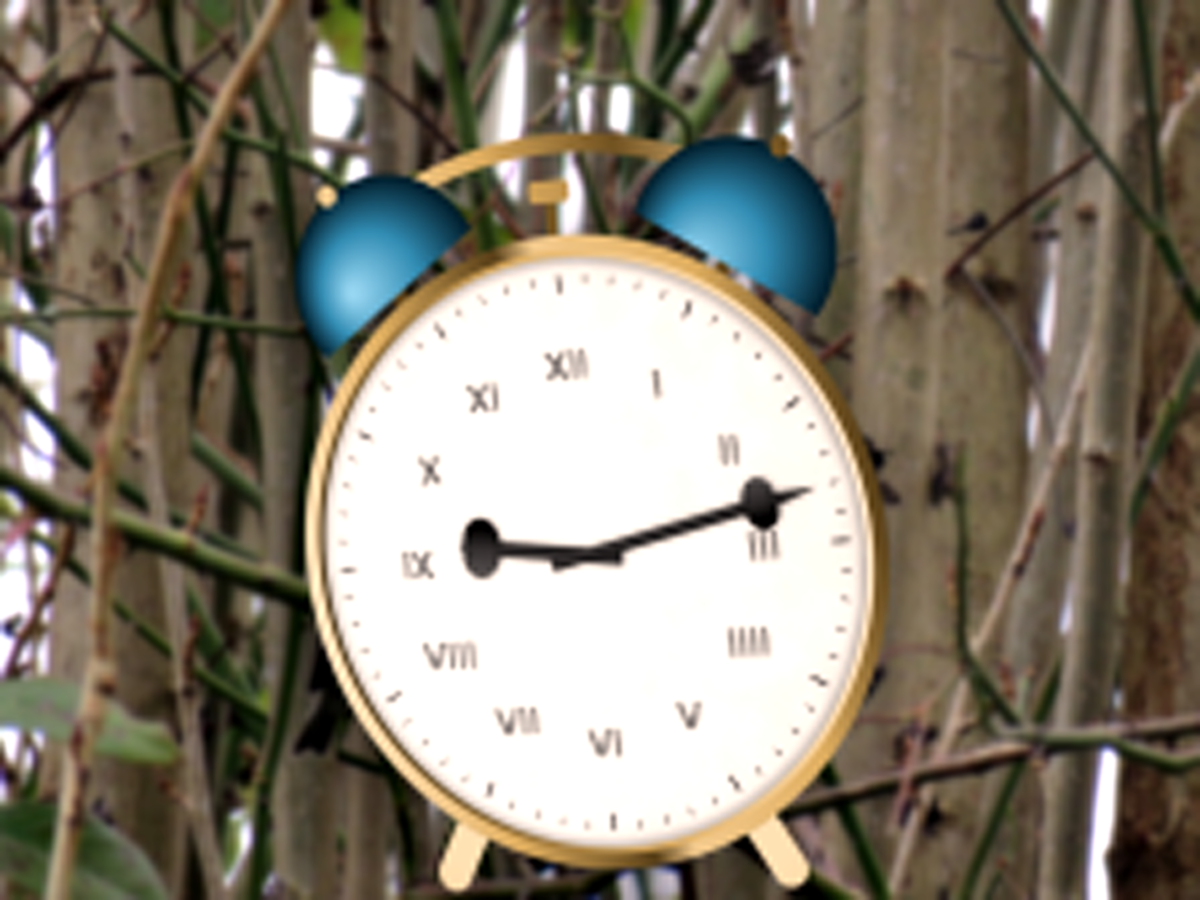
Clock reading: 9h13
